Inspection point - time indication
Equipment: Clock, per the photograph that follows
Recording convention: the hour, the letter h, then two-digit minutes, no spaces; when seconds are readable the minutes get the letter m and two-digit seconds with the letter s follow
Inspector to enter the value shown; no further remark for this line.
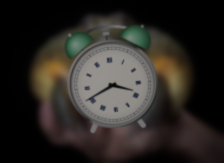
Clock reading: 3h41
